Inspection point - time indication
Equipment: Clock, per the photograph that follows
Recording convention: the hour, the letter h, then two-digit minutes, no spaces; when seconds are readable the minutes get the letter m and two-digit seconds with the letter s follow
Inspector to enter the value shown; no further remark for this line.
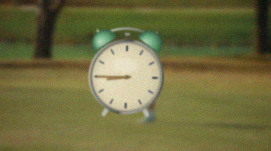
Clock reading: 8h45
